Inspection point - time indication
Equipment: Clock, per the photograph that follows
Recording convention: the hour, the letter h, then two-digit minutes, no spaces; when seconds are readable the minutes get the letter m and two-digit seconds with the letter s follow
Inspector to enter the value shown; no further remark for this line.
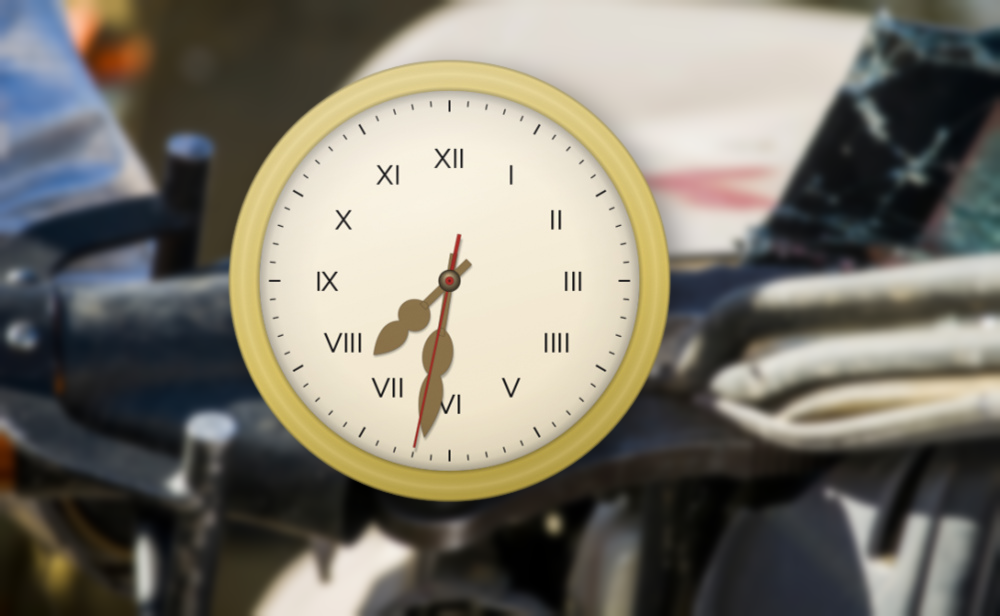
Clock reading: 7h31m32s
